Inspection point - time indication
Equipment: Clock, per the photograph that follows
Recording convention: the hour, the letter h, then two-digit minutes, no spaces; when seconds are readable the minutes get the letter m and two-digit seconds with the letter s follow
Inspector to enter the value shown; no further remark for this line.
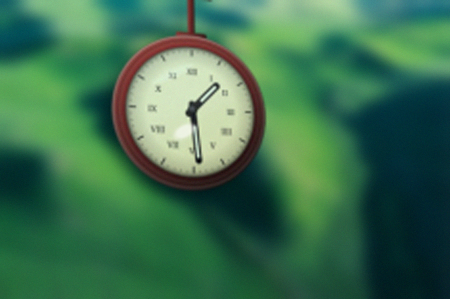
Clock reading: 1h29
